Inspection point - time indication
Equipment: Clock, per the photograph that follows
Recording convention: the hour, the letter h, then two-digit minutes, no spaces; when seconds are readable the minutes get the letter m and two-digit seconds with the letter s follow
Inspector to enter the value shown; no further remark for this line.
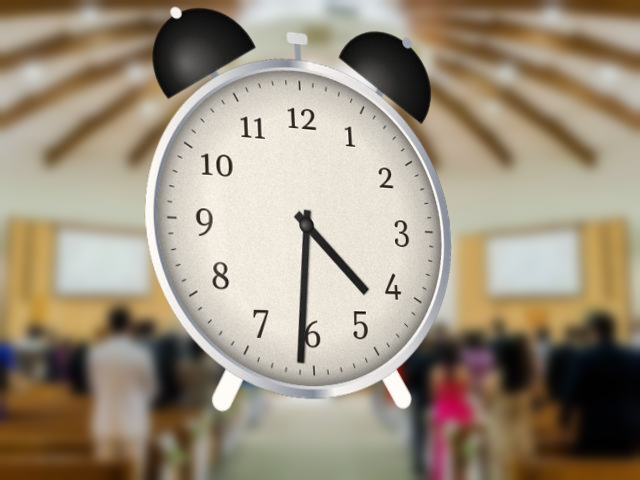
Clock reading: 4h31
